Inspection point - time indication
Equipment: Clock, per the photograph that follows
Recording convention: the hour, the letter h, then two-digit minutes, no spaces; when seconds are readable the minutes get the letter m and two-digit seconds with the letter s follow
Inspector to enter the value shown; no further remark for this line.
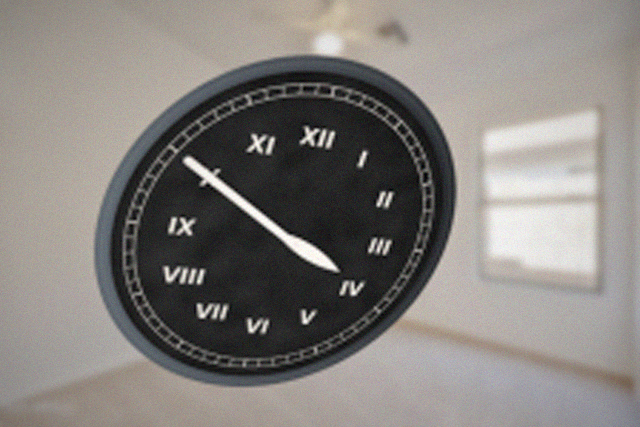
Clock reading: 3h50
